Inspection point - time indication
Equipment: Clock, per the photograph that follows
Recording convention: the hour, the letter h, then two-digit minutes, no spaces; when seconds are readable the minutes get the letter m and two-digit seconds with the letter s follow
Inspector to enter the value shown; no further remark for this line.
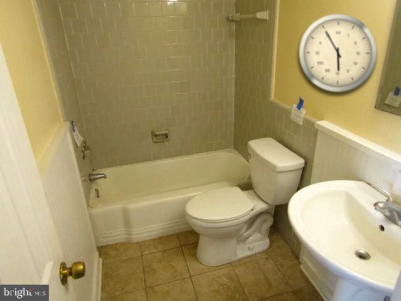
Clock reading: 5h55
